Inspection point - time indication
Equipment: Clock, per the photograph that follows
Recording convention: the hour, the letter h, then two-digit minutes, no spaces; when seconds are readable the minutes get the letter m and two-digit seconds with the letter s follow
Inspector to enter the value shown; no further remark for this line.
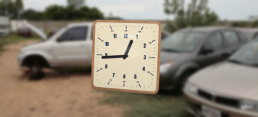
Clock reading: 12h44
